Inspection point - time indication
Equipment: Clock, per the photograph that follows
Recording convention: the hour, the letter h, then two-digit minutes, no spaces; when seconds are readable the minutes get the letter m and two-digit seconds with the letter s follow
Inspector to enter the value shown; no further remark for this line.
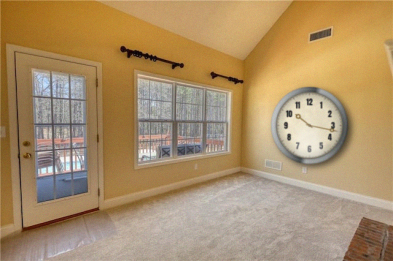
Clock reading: 10h17
